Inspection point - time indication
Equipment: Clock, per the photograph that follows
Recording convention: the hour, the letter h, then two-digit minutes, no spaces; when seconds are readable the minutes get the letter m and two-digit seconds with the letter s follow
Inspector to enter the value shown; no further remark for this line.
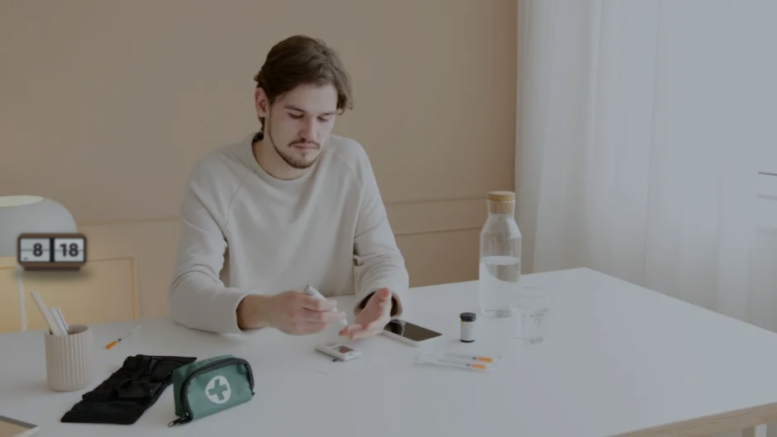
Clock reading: 8h18
